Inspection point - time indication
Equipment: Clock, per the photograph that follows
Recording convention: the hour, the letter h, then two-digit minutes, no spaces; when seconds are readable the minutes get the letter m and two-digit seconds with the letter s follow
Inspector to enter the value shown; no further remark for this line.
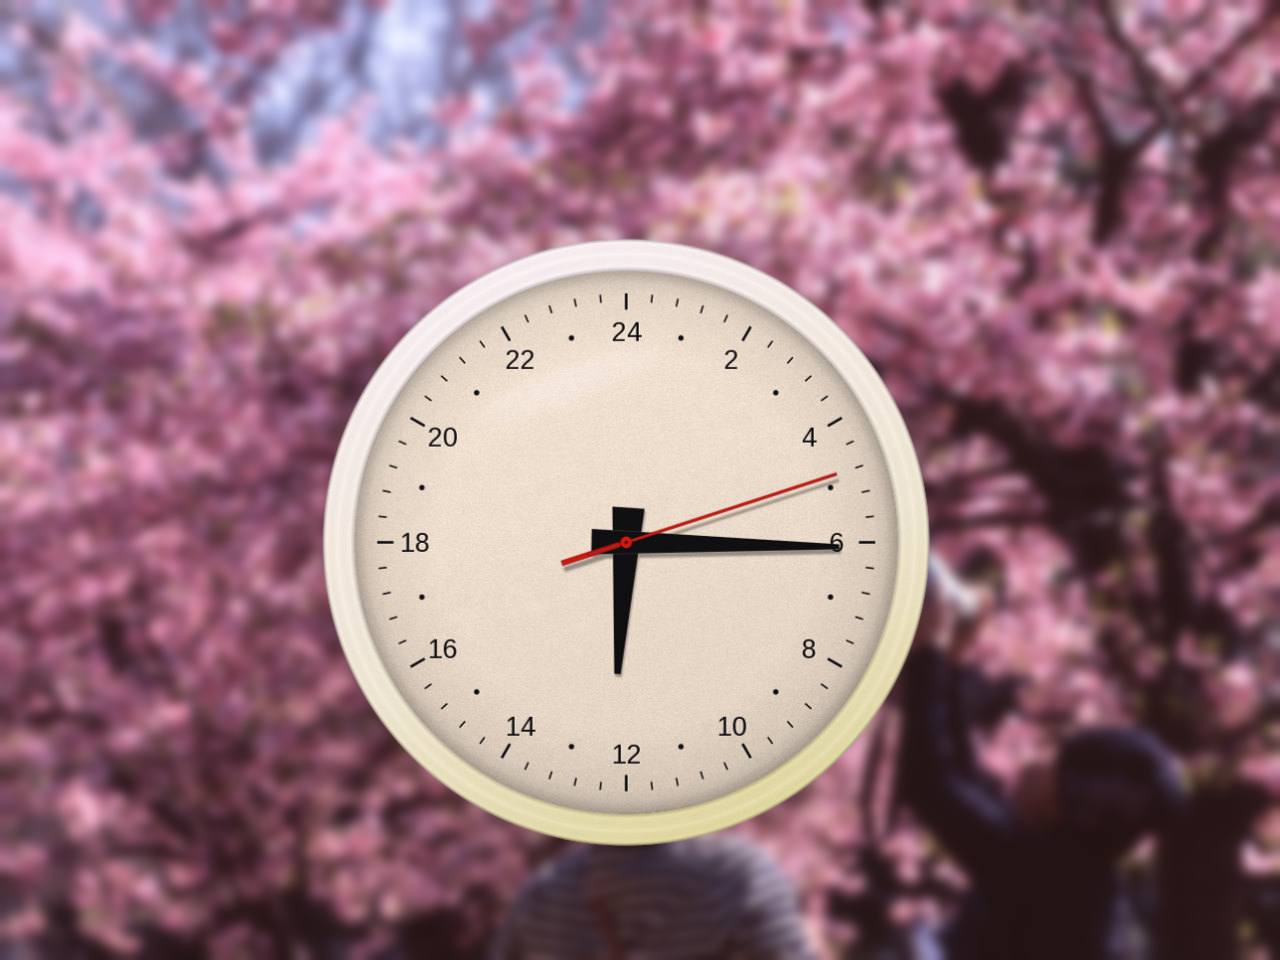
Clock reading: 12h15m12s
